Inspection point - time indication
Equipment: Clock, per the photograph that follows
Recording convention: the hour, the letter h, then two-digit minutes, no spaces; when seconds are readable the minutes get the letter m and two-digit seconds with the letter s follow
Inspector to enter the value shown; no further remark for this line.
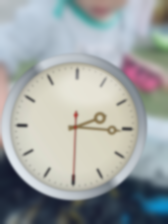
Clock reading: 2h15m30s
